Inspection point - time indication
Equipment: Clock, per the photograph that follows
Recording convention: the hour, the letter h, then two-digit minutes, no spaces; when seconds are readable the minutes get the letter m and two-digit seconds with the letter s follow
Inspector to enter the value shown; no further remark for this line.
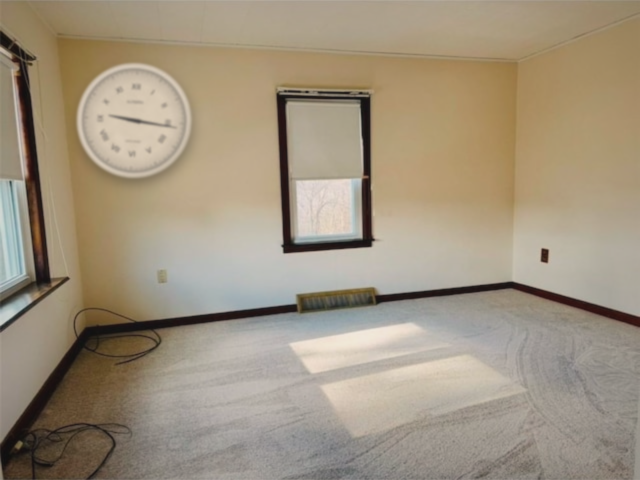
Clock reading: 9h16
